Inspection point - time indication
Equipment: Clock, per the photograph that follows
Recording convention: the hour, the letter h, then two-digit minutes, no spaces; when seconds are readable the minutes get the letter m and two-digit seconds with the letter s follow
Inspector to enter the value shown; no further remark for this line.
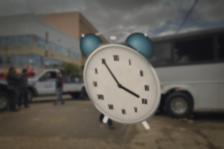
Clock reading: 3h55
